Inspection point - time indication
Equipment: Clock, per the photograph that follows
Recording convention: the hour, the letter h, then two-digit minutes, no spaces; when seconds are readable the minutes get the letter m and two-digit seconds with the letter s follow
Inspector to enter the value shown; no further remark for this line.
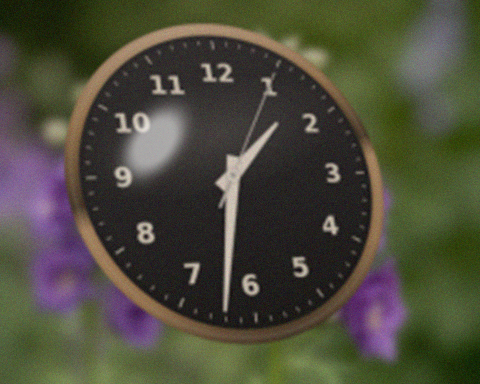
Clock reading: 1h32m05s
